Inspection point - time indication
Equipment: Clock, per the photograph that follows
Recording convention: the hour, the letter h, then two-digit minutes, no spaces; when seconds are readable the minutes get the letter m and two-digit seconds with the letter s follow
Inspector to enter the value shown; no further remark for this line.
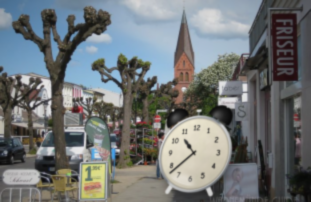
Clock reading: 10h38
